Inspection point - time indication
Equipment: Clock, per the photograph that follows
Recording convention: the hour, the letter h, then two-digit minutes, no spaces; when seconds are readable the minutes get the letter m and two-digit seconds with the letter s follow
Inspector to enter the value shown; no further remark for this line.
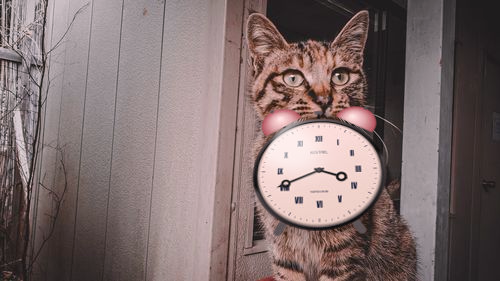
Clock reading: 3h41
